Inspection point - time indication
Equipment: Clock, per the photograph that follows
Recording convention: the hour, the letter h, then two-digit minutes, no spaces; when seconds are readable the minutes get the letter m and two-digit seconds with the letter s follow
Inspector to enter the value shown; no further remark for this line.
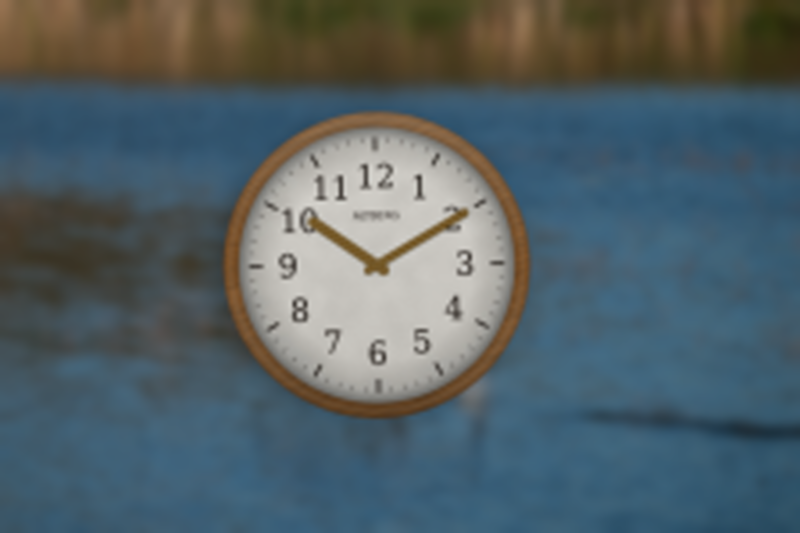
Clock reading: 10h10
